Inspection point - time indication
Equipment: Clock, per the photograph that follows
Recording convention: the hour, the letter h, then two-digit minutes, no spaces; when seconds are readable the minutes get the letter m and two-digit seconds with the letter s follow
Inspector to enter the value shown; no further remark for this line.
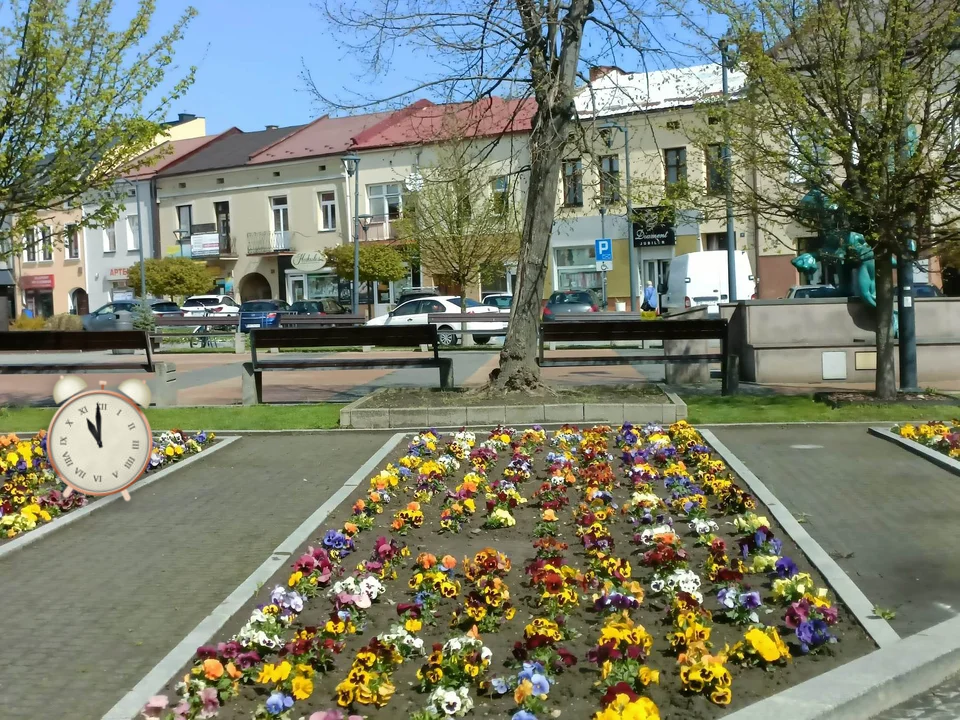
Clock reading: 10h59
